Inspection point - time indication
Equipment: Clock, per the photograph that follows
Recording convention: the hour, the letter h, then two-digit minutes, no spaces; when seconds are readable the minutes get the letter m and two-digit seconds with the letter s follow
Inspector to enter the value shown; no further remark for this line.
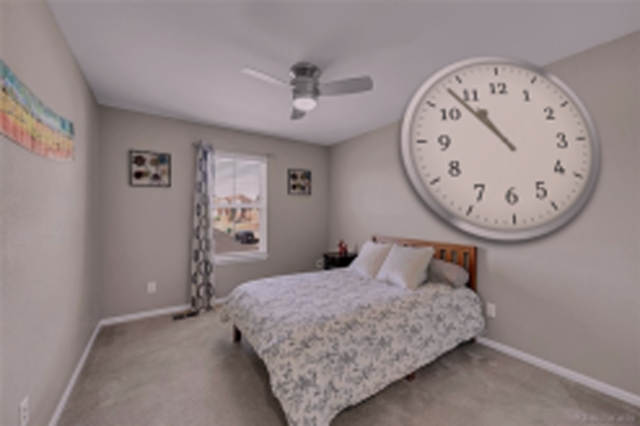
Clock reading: 10h53
